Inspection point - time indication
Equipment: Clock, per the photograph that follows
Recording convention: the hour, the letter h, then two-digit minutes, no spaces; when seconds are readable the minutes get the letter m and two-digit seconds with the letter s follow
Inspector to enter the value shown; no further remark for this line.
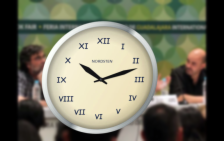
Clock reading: 10h12
